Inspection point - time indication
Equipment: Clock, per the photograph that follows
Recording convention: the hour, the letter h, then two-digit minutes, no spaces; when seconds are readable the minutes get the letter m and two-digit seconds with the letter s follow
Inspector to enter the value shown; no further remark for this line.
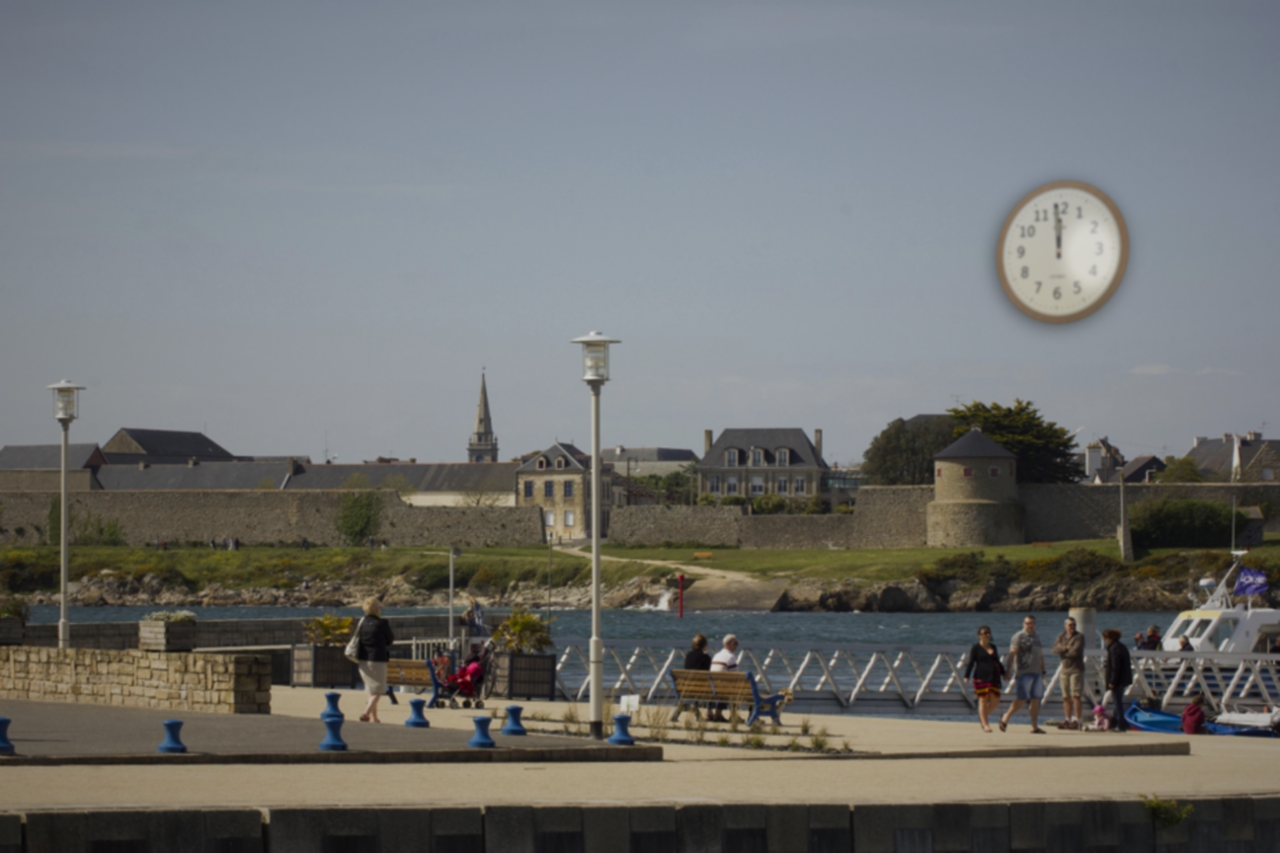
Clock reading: 11h59
